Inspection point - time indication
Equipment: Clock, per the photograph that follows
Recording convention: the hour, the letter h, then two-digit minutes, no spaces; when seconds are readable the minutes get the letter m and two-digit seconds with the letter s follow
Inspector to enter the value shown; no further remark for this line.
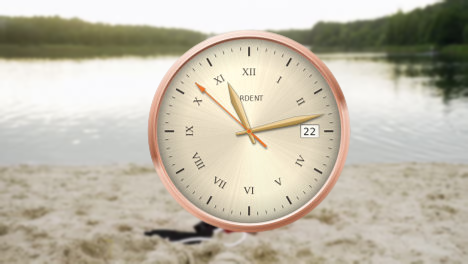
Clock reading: 11h12m52s
